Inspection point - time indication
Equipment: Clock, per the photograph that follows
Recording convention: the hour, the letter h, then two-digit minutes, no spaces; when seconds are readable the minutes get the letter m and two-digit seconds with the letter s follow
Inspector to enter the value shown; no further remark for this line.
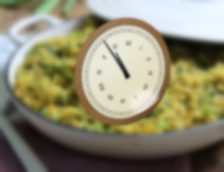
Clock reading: 10h53
